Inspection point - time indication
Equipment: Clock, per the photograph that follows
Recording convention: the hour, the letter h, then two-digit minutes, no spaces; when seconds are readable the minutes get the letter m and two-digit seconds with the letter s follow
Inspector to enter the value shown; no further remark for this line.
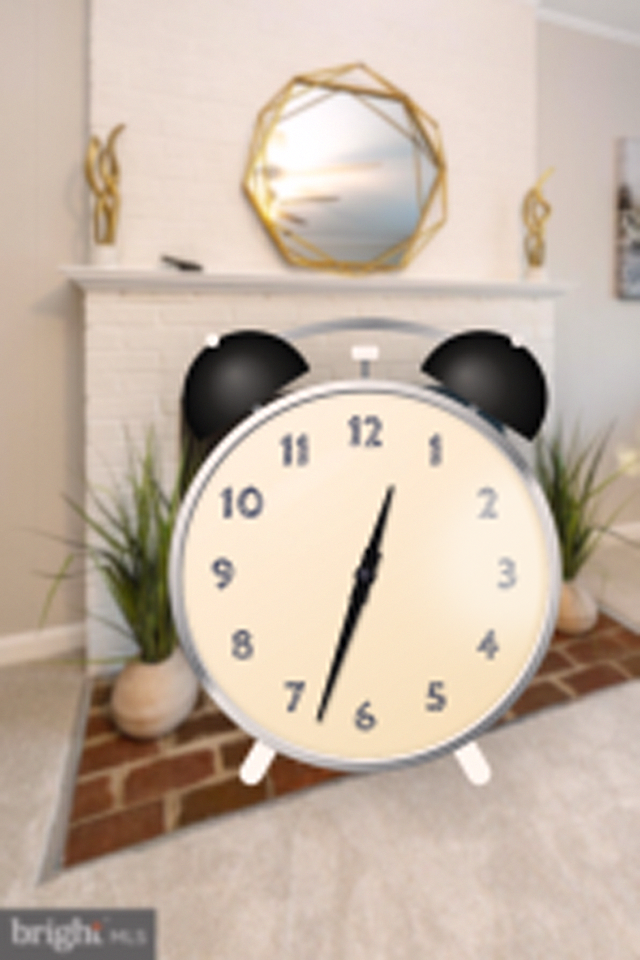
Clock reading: 12h33
